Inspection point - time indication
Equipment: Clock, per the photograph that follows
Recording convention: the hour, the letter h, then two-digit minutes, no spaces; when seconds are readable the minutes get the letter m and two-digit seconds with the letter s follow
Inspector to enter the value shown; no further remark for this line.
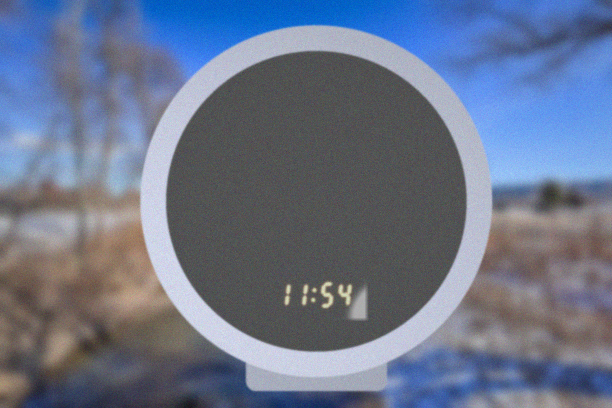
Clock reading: 11h54
